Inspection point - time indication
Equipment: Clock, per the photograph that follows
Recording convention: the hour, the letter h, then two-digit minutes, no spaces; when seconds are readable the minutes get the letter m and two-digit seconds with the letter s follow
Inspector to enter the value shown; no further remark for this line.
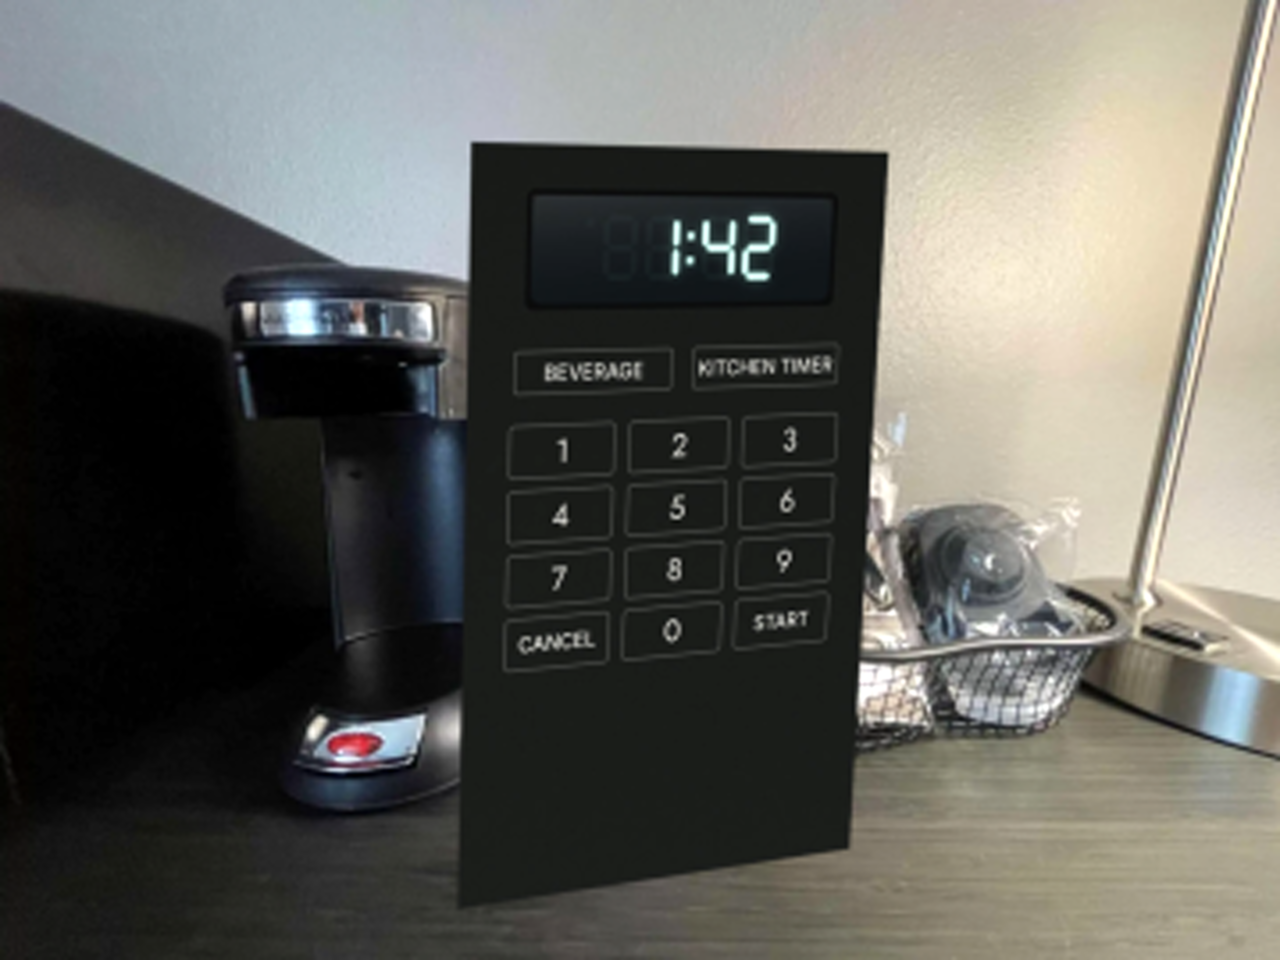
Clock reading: 1h42
